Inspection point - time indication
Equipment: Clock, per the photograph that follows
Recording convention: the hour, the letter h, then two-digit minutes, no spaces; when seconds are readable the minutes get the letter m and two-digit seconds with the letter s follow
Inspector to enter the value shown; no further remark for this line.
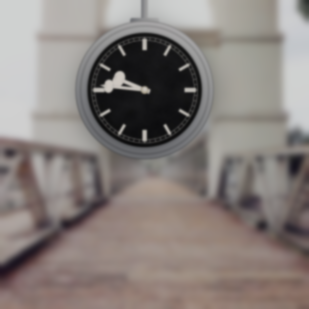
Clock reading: 9h46
